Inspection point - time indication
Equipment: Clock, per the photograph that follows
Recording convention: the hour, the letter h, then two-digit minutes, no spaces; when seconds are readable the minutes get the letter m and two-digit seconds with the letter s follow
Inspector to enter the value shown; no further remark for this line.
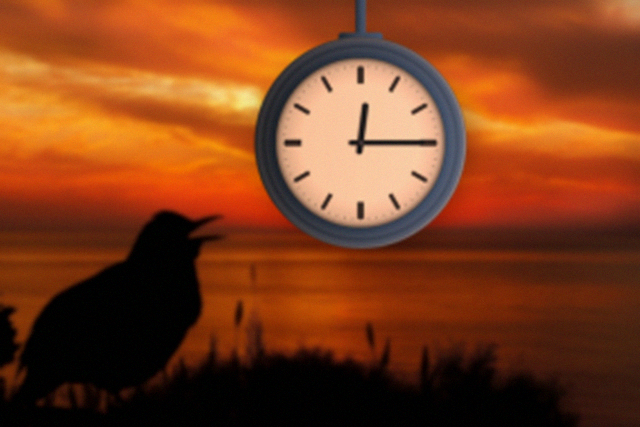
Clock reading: 12h15
